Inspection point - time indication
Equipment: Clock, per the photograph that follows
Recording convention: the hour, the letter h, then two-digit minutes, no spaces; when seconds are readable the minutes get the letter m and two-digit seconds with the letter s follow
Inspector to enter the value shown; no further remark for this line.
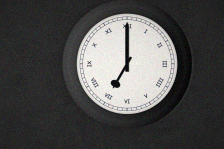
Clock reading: 7h00
